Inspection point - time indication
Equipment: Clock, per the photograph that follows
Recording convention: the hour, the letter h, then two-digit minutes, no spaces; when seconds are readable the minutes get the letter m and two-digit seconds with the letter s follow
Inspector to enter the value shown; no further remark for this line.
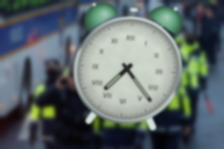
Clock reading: 7h23
